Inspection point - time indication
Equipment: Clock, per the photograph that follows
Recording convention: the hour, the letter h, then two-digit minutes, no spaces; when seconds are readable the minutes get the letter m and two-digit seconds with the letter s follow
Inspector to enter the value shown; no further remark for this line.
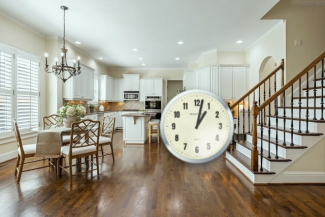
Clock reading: 1h02
